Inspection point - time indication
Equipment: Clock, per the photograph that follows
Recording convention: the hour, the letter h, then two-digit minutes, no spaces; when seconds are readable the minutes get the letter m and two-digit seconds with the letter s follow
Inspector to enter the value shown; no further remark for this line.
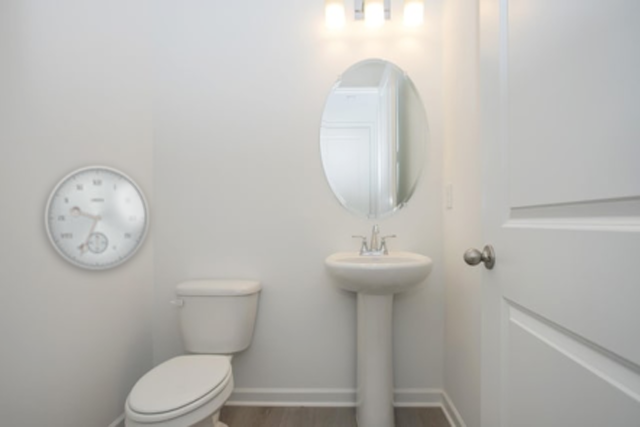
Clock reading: 9h34
